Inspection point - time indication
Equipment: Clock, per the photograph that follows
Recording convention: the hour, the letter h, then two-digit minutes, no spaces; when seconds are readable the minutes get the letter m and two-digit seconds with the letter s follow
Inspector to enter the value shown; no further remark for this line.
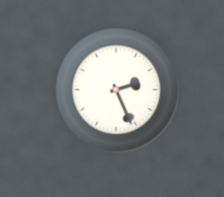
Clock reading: 2h26
